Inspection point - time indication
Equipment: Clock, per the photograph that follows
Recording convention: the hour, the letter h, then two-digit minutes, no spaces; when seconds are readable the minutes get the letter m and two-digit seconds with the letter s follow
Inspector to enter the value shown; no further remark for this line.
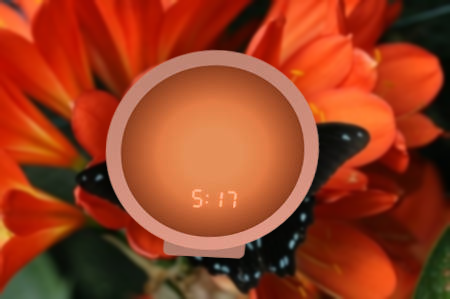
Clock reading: 5h17
